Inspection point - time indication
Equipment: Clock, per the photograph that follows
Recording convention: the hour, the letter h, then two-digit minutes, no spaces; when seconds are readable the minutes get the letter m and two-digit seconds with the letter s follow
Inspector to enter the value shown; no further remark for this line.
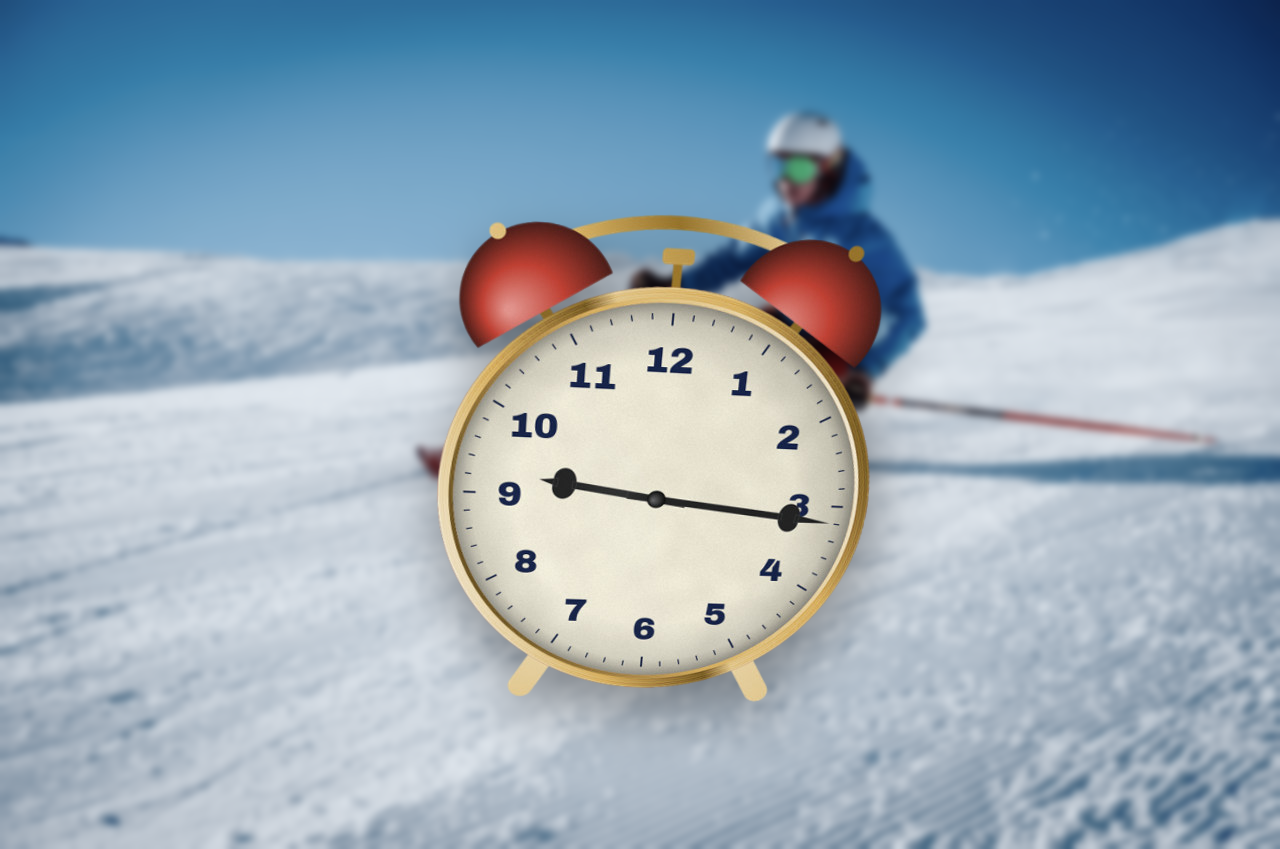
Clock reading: 9h16
